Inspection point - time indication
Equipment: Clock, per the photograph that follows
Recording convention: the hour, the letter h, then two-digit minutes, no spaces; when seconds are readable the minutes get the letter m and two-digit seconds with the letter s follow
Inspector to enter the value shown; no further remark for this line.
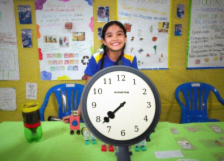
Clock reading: 7h38
